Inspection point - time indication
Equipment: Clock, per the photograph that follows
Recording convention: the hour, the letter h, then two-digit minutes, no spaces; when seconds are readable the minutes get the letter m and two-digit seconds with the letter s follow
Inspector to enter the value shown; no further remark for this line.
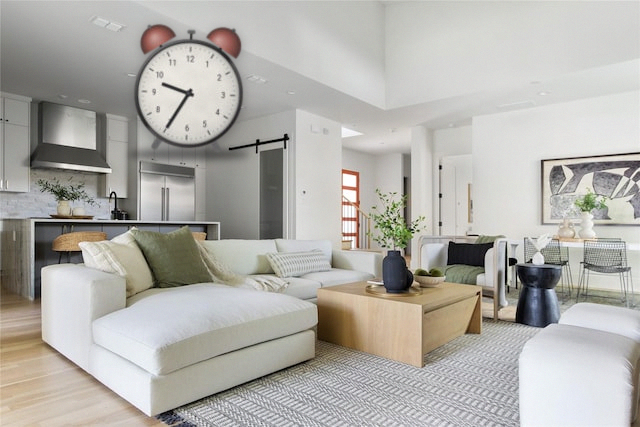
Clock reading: 9h35
